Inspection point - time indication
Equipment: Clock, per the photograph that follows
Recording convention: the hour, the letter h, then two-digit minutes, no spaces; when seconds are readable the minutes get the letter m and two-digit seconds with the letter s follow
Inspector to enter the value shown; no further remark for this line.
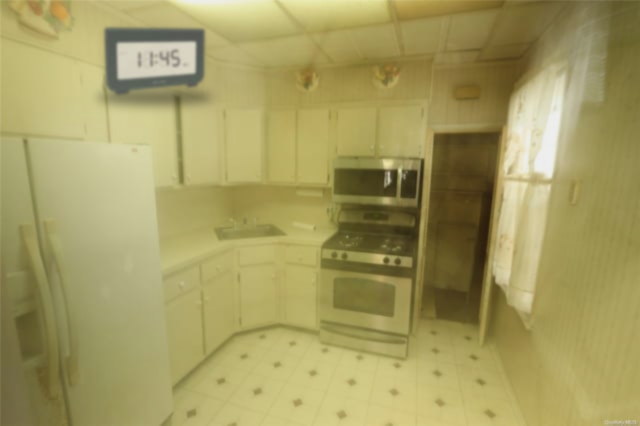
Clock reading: 11h45
